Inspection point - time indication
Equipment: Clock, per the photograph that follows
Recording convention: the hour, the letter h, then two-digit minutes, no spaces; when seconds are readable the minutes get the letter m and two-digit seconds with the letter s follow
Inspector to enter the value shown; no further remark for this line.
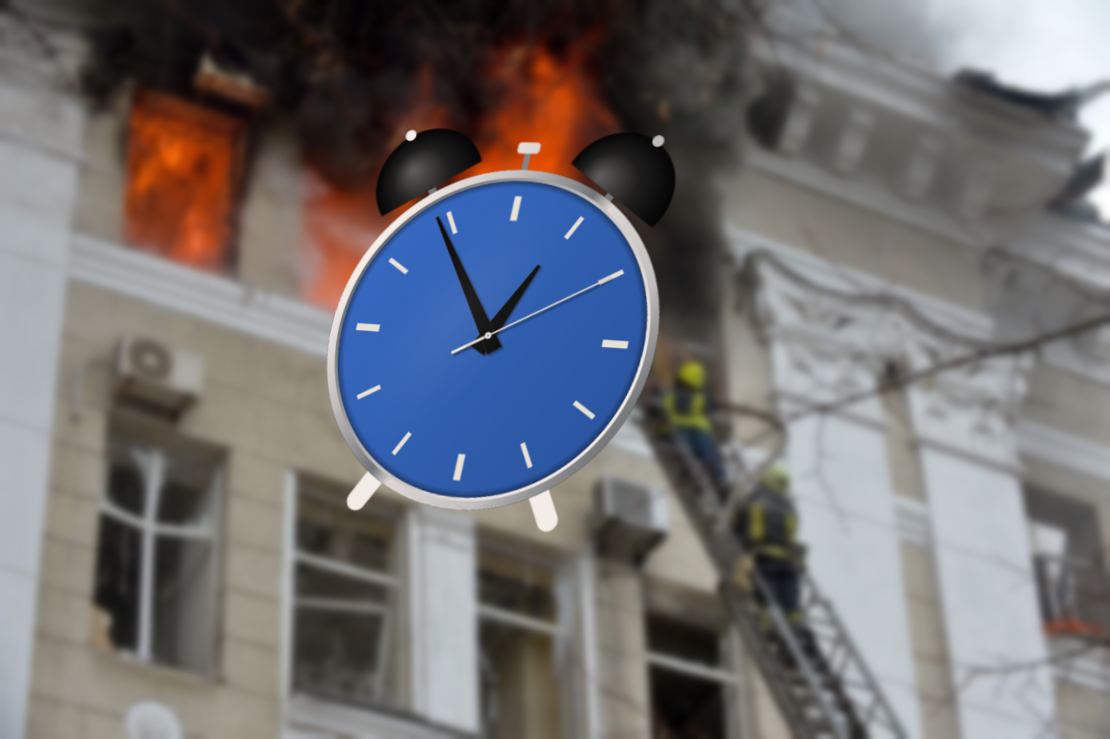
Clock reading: 12h54m10s
